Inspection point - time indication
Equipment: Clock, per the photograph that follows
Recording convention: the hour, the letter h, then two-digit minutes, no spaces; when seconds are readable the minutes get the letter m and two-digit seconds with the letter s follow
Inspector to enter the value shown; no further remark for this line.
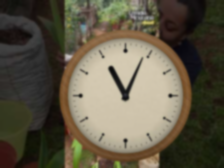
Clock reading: 11h04
